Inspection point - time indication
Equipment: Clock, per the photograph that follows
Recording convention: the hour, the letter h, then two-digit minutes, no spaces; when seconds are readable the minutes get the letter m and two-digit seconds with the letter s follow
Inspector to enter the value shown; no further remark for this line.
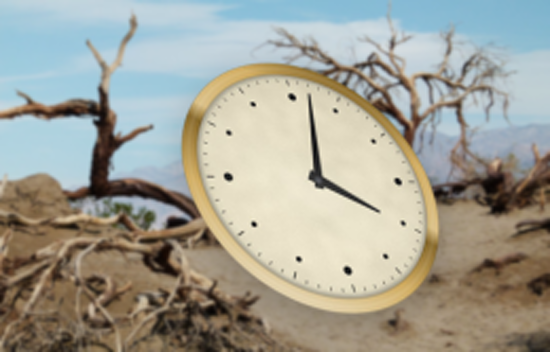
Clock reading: 4h02
